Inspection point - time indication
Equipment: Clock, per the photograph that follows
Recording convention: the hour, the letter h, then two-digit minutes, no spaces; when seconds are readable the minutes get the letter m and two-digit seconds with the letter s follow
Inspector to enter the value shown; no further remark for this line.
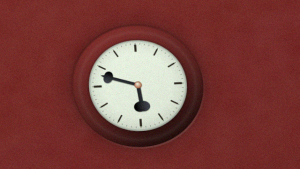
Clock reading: 5h48
